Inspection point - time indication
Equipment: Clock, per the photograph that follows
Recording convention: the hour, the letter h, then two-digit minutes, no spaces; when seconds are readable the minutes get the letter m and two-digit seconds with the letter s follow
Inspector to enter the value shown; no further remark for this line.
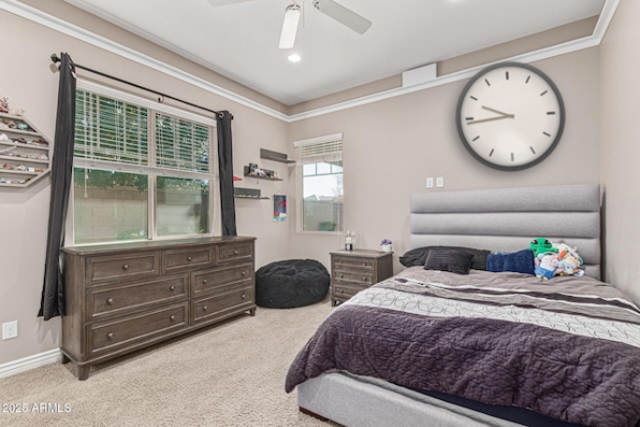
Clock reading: 9h44
